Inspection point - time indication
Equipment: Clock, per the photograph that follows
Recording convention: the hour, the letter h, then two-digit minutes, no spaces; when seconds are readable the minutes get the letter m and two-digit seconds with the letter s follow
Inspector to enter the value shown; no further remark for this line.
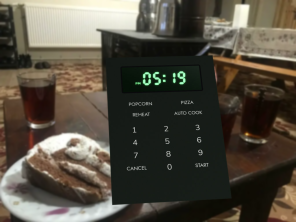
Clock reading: 5h19
